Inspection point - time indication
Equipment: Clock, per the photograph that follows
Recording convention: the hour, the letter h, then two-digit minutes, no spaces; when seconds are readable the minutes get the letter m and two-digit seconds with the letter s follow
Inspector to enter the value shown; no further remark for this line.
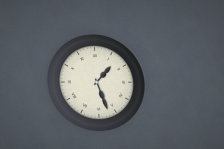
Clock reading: 1h27
